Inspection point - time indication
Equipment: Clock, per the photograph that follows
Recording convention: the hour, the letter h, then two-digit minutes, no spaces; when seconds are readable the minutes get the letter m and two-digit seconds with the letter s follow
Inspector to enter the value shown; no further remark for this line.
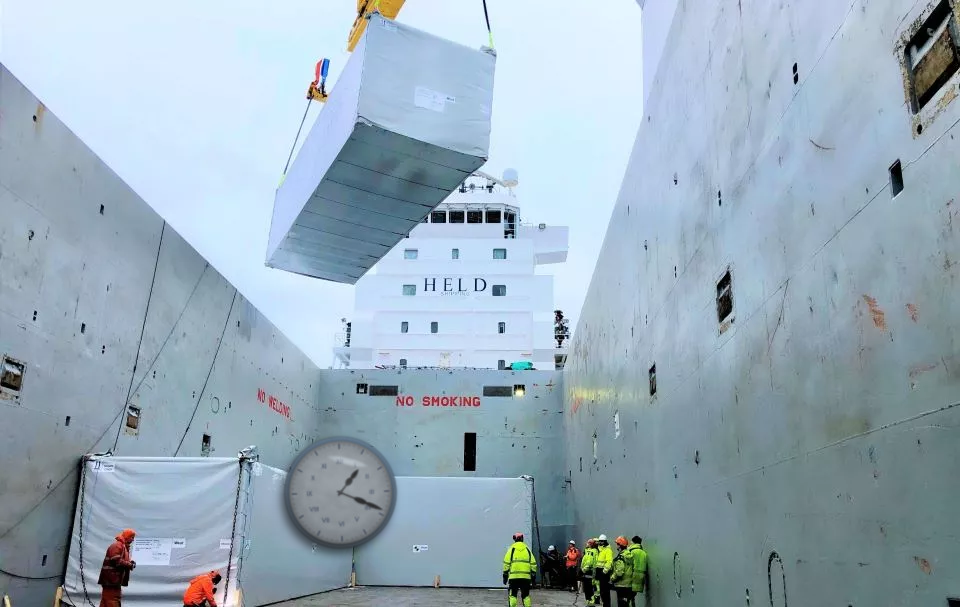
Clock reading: 1h19
